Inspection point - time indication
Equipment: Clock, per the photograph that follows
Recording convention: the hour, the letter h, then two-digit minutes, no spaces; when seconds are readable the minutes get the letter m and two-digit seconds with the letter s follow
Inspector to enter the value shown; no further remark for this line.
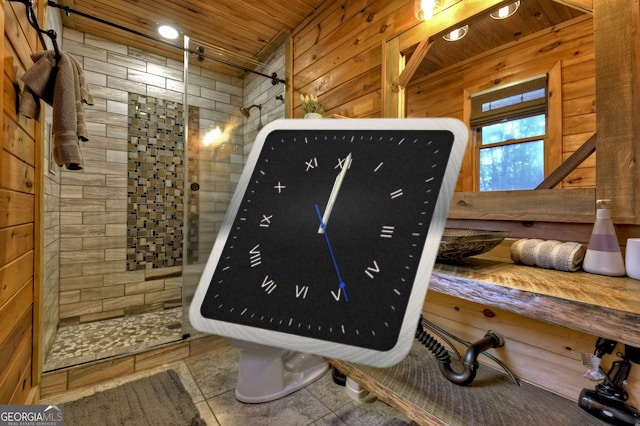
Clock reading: 12h00m24s
